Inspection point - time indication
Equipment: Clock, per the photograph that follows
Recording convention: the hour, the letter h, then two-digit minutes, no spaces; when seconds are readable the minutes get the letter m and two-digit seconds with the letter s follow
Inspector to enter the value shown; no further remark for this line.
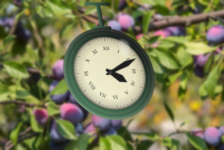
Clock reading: 4h11
